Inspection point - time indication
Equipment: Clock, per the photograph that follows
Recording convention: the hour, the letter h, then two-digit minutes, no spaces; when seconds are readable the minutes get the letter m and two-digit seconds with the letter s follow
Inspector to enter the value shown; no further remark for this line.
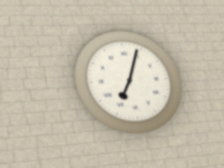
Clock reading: 7h04
